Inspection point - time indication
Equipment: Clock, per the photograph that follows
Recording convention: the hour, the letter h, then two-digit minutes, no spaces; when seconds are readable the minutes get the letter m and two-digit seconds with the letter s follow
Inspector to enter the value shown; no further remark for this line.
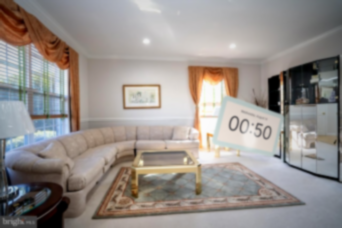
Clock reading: 0h50
